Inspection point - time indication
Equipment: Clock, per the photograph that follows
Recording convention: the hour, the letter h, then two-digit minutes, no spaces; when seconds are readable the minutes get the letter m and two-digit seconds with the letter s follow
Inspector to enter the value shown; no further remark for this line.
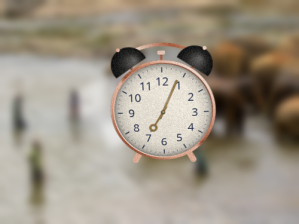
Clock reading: 7h04
